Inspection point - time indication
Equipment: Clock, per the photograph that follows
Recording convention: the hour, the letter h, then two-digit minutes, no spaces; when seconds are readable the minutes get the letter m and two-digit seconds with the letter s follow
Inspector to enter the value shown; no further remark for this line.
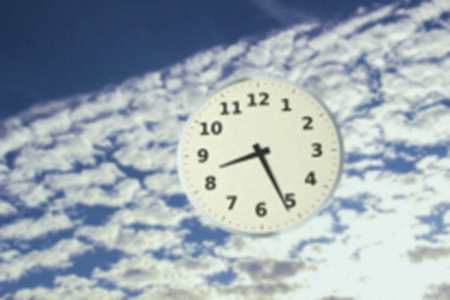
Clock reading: 8h26
